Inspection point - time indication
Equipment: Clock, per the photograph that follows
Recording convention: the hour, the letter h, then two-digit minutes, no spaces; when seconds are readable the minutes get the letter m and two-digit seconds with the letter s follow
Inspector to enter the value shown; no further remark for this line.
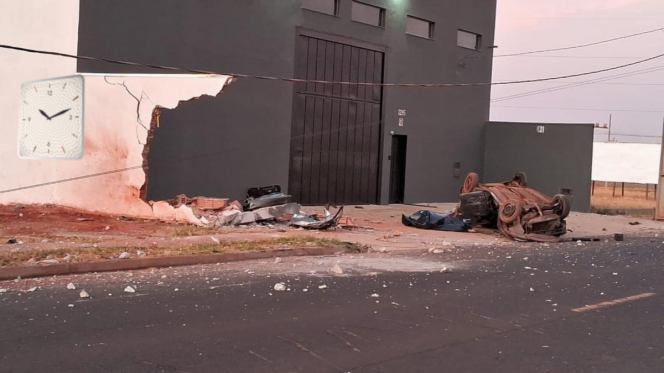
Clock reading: 10h12
